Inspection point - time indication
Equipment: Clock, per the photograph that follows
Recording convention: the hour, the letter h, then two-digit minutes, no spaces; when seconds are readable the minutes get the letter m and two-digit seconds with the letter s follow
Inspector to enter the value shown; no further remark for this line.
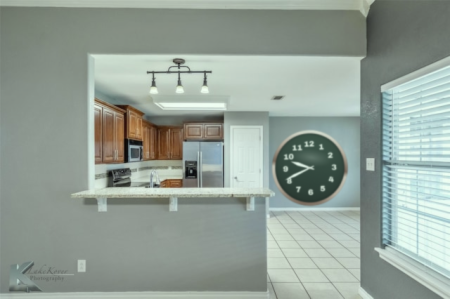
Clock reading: 9h41
